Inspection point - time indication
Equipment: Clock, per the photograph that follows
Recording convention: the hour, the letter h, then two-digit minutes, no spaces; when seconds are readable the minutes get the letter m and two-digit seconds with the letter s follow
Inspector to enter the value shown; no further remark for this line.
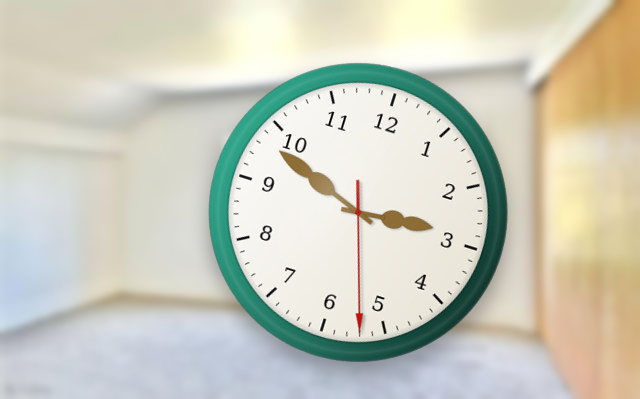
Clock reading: 2h48m27s
